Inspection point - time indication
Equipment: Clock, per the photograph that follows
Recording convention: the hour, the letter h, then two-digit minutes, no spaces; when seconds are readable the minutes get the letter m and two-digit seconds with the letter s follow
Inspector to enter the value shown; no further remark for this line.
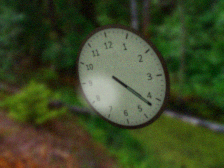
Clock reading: 4h22
